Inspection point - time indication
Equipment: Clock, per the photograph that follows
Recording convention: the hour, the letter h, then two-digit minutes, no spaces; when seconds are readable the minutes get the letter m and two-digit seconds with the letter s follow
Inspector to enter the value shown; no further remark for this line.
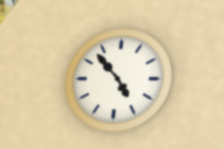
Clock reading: 4h53
